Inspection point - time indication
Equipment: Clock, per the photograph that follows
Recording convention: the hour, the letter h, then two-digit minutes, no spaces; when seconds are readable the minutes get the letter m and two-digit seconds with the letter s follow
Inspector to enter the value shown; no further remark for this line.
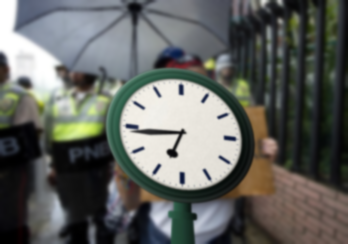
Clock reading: 6h44
